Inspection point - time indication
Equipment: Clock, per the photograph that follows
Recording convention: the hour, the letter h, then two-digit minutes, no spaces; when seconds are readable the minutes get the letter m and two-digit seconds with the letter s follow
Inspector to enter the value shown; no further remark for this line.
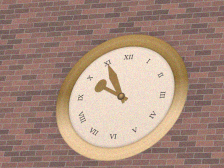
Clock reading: 9h55
